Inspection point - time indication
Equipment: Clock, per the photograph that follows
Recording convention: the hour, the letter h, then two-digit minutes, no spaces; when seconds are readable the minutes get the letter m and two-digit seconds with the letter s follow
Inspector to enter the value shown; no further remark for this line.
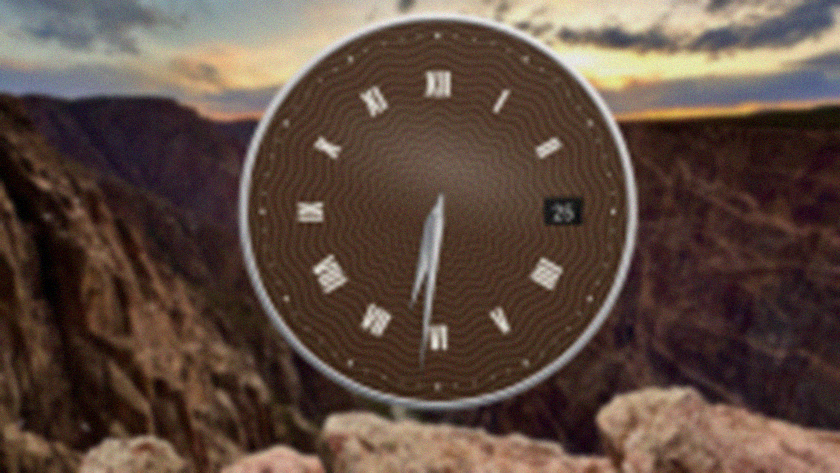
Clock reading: 6h31
